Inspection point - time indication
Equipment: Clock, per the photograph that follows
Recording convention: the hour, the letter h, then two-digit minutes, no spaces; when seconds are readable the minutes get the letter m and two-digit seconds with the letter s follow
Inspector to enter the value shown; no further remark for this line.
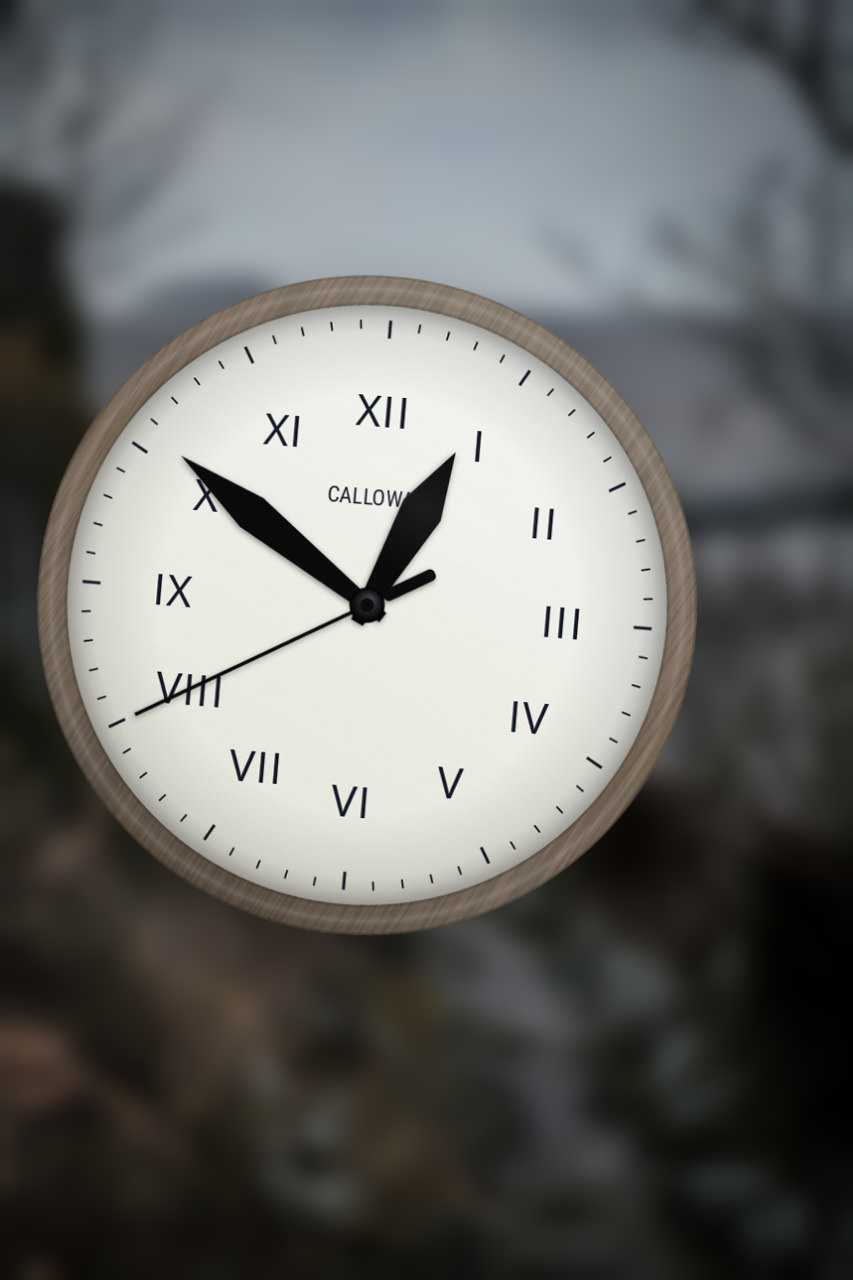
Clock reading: 12h50m40s
